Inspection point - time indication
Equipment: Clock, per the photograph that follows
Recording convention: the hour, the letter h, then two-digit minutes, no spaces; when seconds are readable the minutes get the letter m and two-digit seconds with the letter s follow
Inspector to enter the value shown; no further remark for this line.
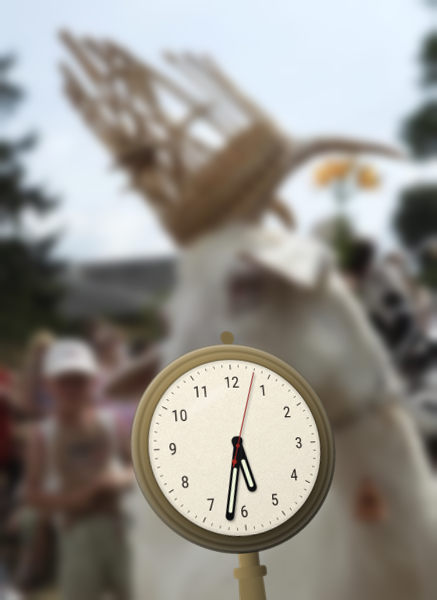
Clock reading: 5h32m03s
